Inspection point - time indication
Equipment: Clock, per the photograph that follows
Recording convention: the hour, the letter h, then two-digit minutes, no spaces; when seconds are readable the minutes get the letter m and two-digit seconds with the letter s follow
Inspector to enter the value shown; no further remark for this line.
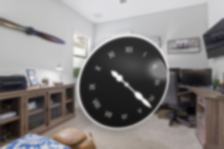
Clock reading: 10h22
